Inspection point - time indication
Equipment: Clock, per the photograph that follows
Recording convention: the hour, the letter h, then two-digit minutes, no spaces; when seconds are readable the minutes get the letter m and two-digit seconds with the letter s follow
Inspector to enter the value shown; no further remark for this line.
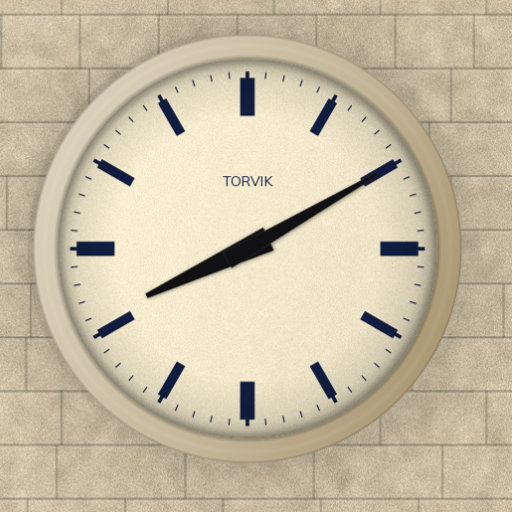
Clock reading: 8h10
